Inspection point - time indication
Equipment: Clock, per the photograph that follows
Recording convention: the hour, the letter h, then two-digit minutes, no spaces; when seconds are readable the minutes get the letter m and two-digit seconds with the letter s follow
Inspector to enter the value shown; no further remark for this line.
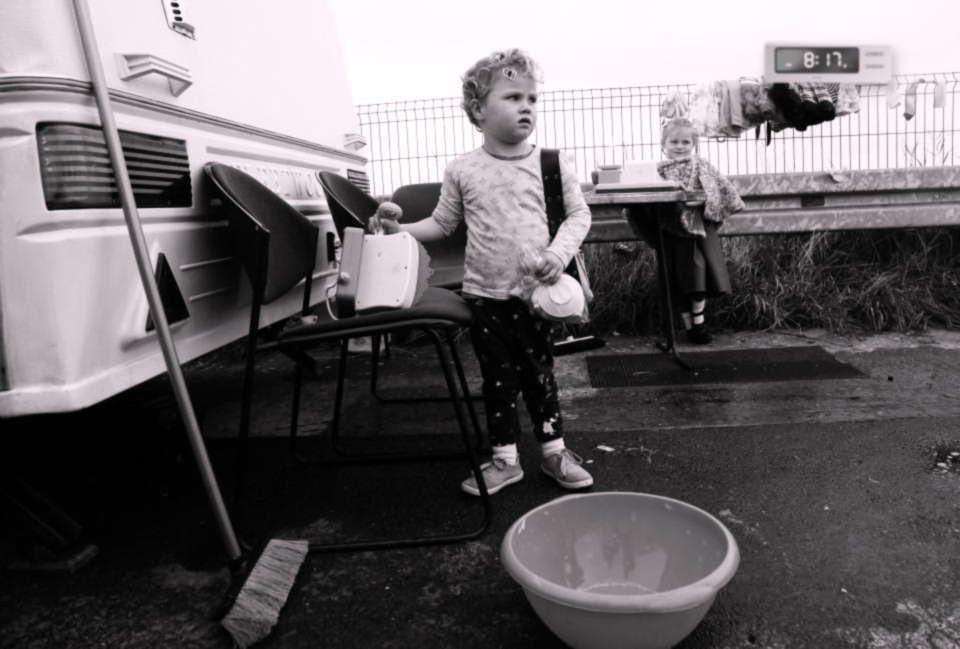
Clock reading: 8h17
